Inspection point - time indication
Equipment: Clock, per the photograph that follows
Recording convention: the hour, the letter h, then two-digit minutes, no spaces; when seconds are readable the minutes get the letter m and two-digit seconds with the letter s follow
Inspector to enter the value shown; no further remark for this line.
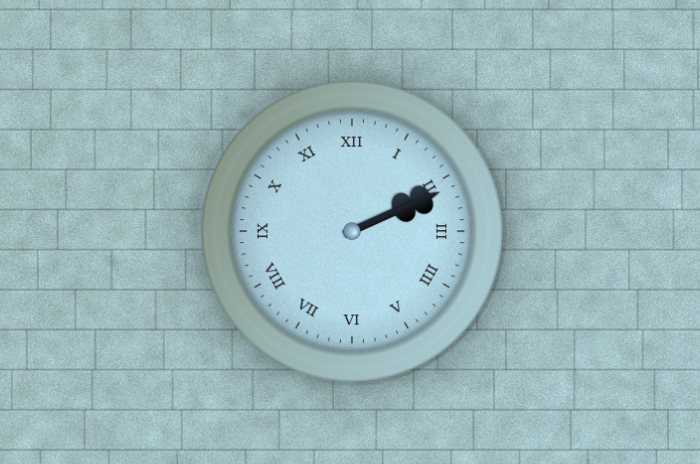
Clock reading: 2h11
